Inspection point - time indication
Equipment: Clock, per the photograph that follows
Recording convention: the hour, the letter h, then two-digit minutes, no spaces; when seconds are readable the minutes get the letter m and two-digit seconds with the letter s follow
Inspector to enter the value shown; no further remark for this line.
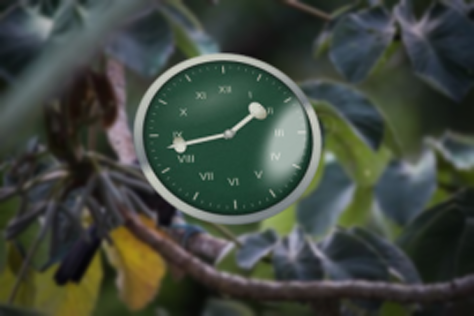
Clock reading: 1h43
